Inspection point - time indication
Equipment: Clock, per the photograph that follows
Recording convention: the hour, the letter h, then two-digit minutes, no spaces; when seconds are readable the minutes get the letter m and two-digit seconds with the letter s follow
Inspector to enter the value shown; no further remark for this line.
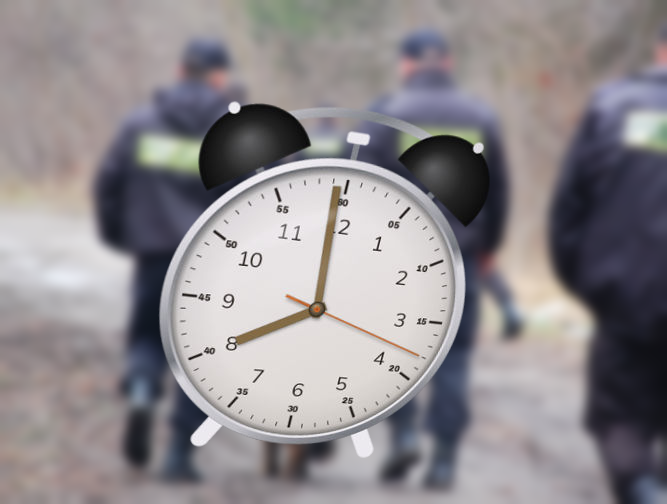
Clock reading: 7h59m18s
